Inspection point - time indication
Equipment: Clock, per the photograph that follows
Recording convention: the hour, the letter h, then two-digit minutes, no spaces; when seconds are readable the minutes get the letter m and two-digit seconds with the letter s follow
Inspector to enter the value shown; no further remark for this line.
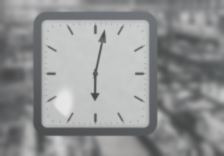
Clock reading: 6h02
